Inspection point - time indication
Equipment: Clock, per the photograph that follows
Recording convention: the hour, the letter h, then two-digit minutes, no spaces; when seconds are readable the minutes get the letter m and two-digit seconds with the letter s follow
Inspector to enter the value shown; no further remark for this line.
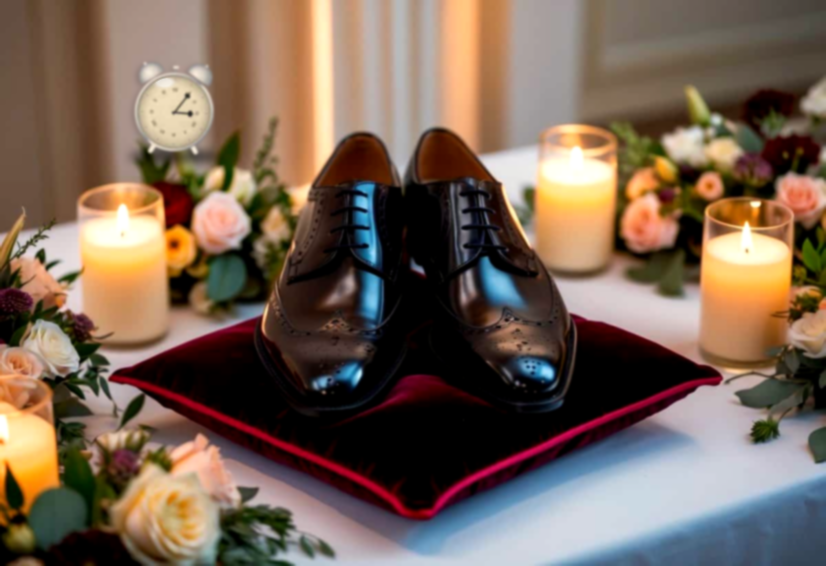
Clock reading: 3h06
